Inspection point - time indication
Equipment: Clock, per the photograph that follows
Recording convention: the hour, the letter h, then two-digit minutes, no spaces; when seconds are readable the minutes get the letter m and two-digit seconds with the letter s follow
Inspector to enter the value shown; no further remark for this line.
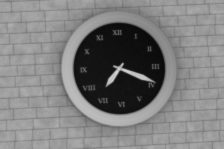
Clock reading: 7h19
